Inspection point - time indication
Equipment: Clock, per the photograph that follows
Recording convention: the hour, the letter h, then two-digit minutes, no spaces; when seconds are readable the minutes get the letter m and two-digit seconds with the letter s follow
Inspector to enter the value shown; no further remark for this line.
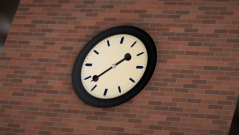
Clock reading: 1h38
